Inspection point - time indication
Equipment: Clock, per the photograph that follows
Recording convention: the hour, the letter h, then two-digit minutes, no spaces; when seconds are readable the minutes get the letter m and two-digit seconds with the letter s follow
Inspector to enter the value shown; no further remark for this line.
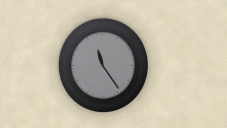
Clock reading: 11h24
